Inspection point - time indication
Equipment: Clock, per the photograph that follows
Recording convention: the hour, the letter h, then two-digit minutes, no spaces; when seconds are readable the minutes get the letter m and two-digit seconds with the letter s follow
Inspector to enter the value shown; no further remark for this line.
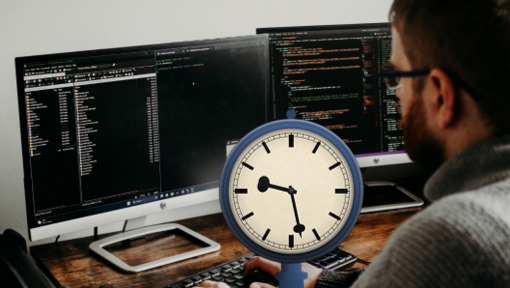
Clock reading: 9h28
